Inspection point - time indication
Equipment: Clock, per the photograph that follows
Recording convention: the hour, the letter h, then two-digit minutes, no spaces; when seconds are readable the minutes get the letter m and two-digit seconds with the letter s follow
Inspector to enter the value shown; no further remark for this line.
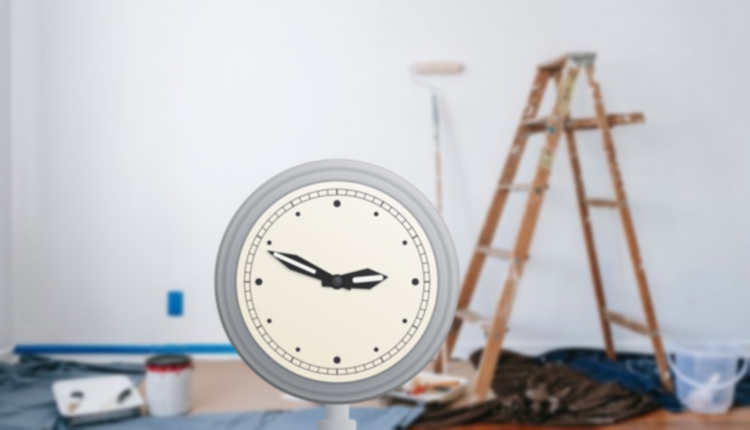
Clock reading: 2h49
